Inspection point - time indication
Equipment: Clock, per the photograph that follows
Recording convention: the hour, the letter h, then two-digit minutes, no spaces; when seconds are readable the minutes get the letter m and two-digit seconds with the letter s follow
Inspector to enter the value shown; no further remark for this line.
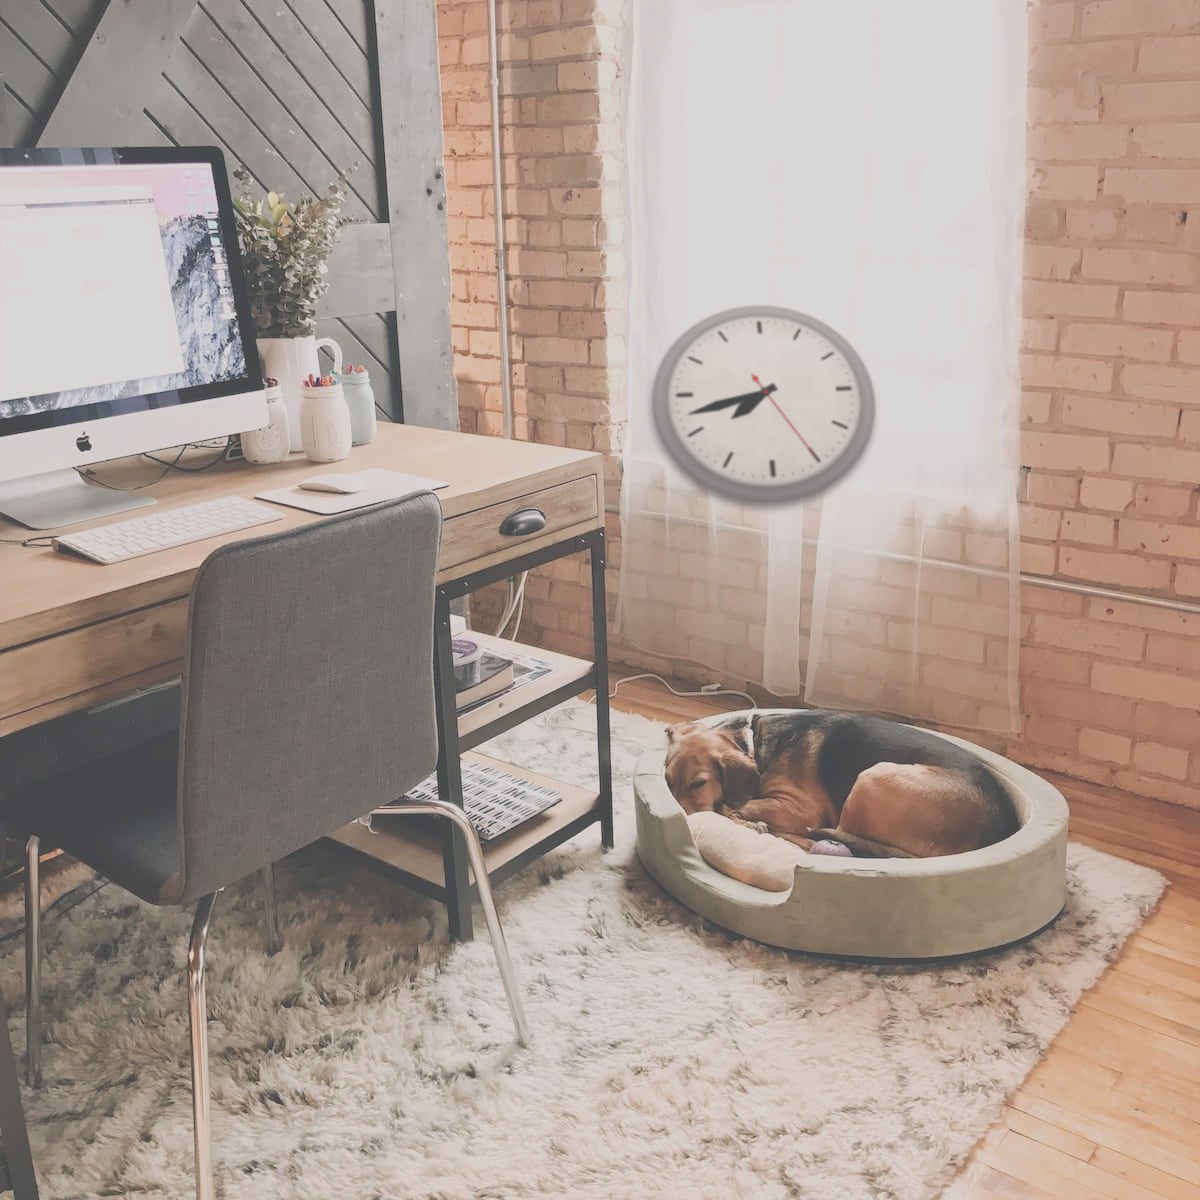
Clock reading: 7h42m25s
